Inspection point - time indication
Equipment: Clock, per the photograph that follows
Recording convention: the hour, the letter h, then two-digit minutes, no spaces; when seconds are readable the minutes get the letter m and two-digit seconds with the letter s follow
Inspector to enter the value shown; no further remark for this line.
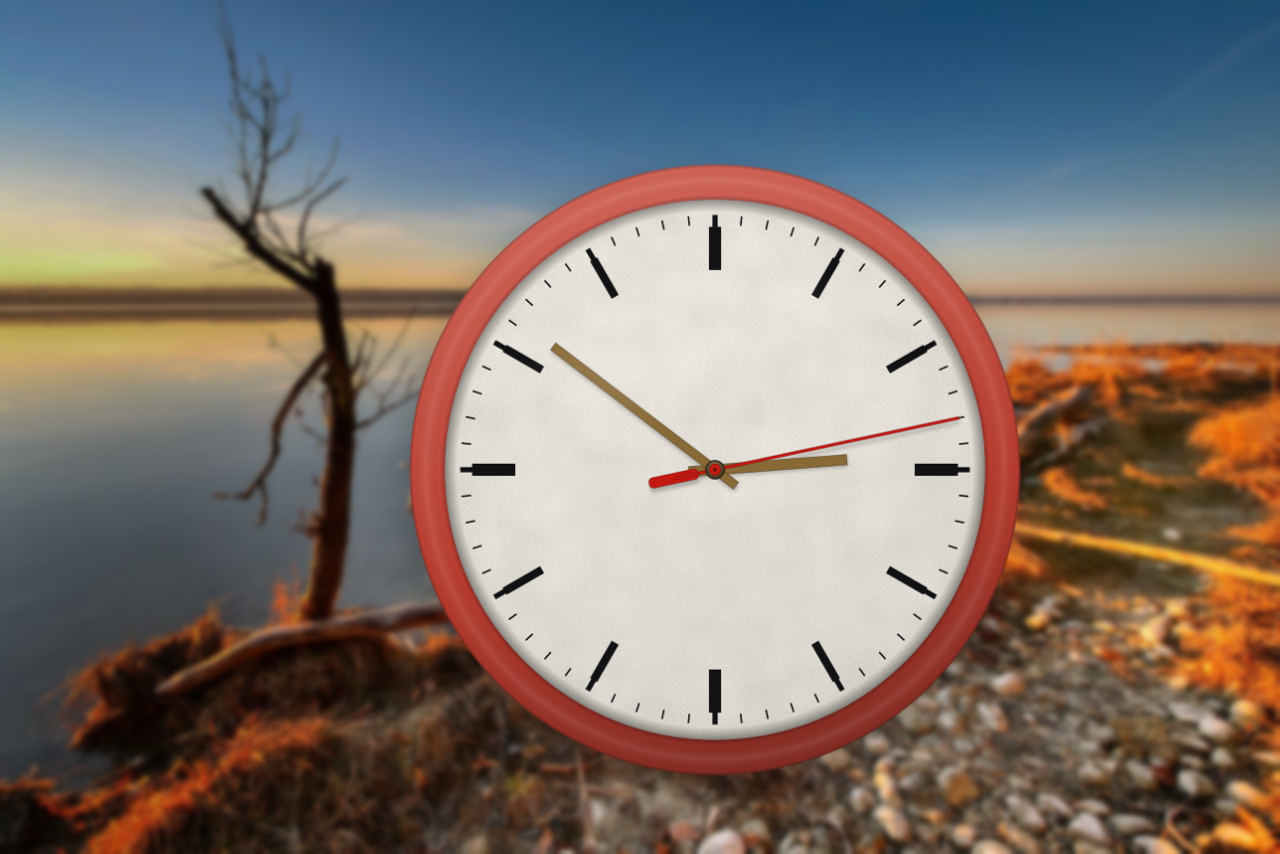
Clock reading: 2h51m13s
